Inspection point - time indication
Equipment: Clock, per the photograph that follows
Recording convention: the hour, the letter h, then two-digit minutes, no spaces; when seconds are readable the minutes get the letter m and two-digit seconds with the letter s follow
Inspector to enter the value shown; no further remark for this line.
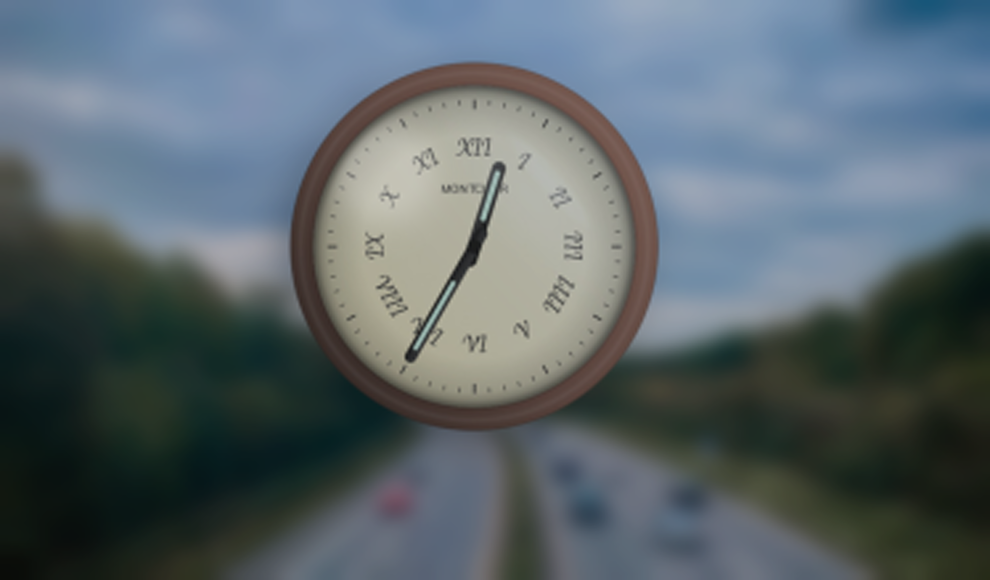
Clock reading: 12h35
